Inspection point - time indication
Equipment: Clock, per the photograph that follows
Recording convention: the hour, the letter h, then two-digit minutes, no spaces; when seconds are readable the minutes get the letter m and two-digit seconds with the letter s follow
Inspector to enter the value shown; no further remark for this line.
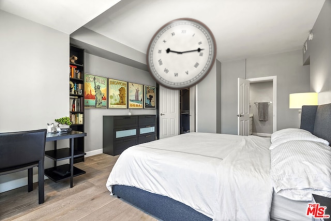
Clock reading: 9h13
